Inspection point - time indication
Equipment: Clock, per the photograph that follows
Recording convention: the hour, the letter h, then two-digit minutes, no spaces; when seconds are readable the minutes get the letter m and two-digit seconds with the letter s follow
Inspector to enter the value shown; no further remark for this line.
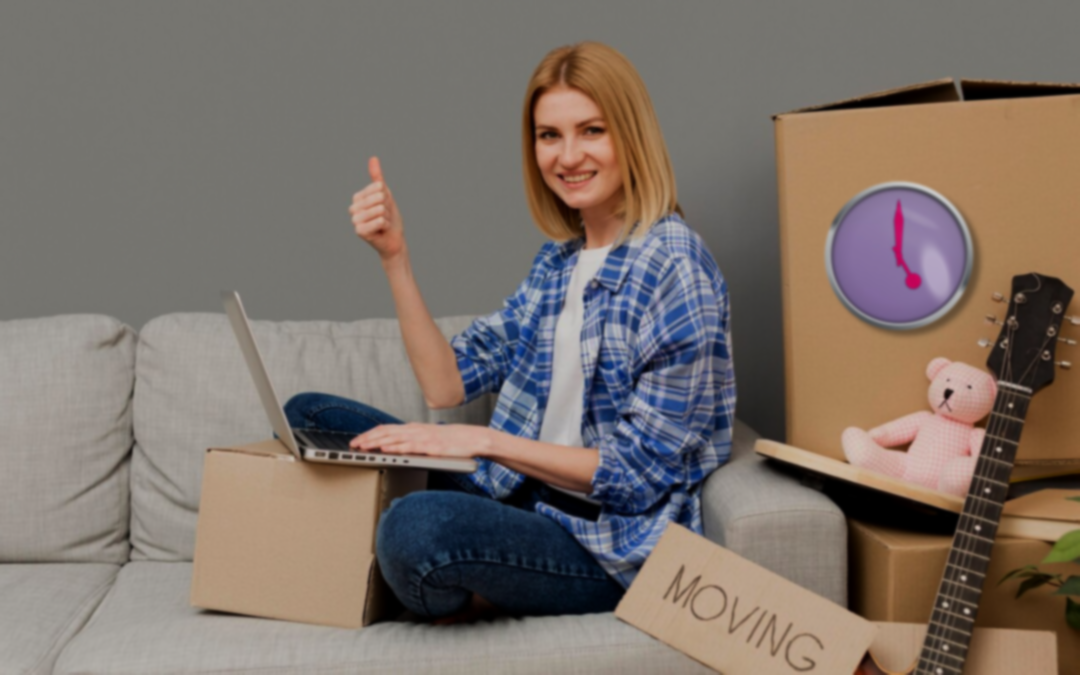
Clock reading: 5h00
